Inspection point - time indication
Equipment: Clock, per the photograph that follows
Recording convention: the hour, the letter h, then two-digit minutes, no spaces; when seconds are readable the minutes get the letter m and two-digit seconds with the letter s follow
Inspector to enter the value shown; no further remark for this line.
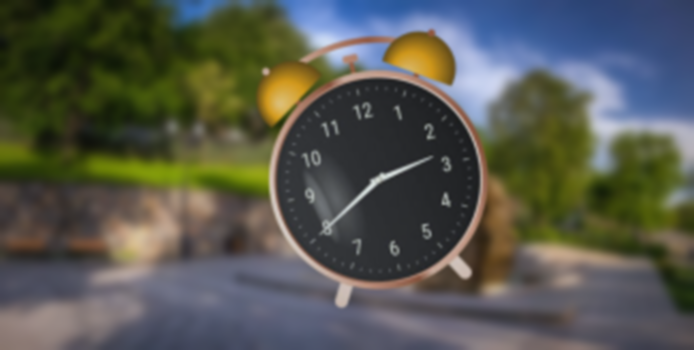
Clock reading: 2h40
